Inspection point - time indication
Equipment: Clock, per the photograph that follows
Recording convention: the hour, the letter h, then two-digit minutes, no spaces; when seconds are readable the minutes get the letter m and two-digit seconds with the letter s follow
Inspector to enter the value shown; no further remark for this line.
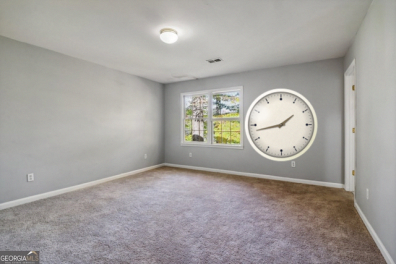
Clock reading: 1h43
